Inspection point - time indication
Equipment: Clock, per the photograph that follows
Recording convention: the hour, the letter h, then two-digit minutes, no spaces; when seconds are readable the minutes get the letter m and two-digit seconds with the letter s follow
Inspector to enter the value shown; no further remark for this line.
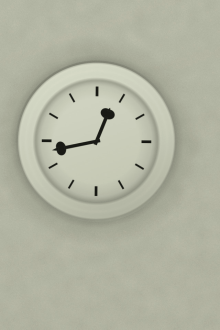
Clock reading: 12h43
